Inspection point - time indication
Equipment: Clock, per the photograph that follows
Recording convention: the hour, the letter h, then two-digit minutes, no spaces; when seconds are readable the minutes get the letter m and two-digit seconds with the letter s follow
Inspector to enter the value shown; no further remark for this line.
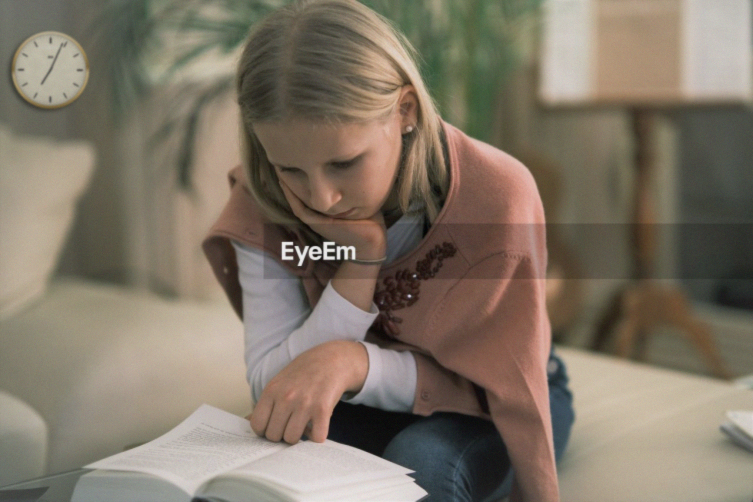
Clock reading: 7h04
